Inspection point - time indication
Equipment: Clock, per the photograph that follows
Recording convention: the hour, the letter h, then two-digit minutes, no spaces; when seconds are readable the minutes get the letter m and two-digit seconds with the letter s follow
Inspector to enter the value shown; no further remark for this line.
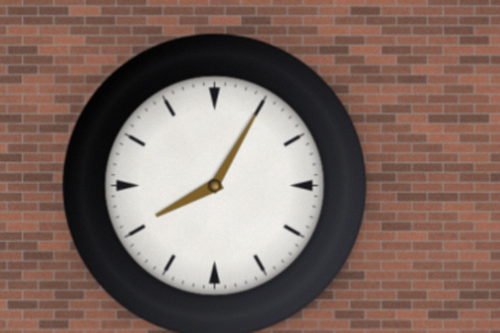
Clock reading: 8h05
